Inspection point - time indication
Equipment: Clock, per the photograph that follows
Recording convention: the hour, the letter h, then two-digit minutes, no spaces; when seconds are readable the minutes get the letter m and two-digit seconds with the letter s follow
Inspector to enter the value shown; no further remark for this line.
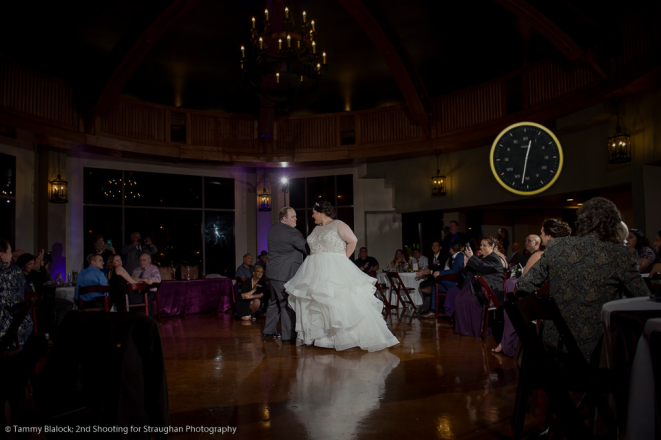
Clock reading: 12h32
